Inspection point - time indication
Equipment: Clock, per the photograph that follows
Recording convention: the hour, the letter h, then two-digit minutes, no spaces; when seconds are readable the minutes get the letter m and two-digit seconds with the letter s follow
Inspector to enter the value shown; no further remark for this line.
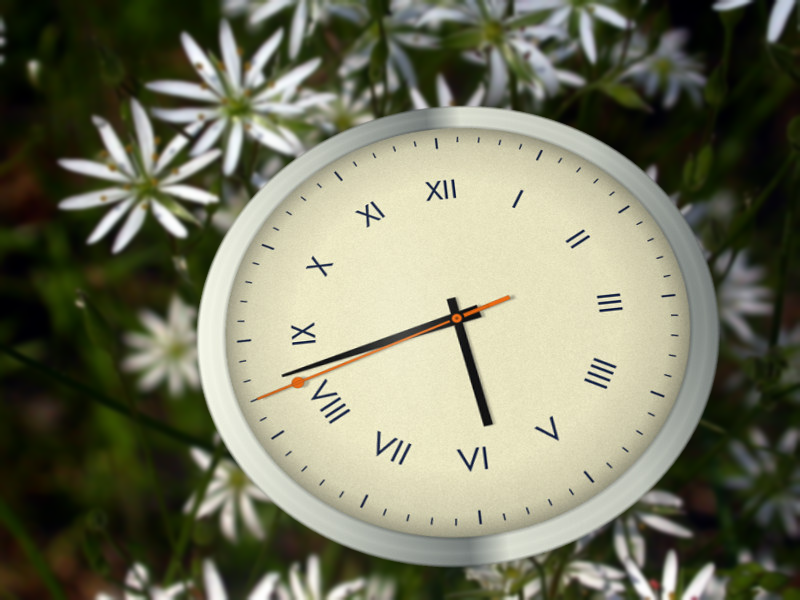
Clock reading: 5h42m42s
